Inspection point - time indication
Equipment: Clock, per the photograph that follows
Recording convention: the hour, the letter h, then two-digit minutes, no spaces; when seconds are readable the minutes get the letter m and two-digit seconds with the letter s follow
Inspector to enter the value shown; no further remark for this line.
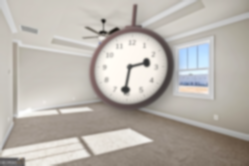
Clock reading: 2h31
